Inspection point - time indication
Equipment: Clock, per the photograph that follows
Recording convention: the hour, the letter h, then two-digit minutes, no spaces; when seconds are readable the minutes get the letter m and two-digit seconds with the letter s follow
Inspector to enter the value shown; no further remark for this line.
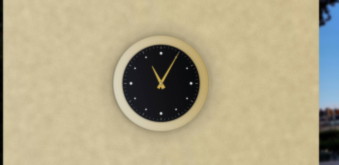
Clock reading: 11h05
